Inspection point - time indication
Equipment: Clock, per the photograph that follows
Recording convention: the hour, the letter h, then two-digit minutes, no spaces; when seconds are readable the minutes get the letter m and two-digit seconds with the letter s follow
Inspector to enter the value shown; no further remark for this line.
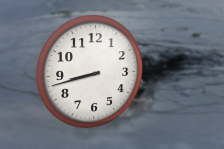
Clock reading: 8h43
